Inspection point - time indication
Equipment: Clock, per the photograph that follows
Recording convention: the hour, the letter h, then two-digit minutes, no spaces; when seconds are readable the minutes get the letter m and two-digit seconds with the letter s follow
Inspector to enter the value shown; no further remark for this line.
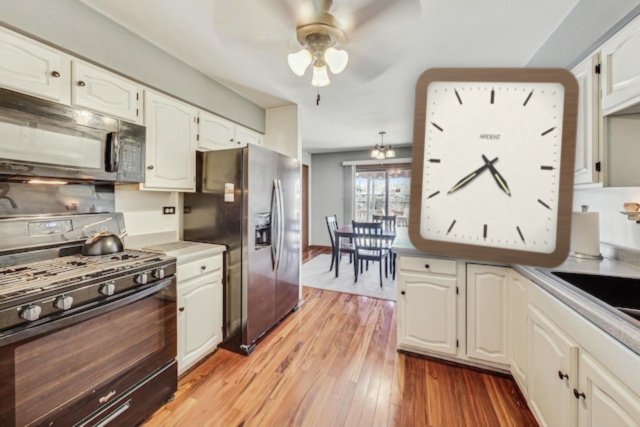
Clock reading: 4h39
